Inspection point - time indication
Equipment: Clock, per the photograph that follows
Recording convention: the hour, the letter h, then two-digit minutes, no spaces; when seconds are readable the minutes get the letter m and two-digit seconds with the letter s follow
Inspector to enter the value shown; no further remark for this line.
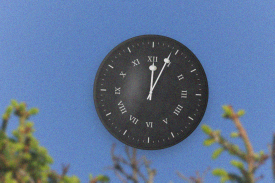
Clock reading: 12h04
